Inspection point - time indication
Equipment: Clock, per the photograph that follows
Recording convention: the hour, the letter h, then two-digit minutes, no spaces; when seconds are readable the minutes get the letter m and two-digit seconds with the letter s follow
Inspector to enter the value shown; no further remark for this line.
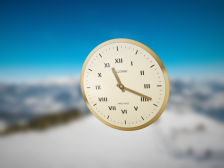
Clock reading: 11h19
